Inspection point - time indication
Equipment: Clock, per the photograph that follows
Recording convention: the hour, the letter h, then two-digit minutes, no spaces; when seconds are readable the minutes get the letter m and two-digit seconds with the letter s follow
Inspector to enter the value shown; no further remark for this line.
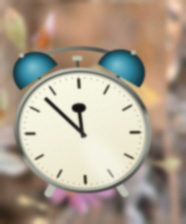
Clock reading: 11h53
